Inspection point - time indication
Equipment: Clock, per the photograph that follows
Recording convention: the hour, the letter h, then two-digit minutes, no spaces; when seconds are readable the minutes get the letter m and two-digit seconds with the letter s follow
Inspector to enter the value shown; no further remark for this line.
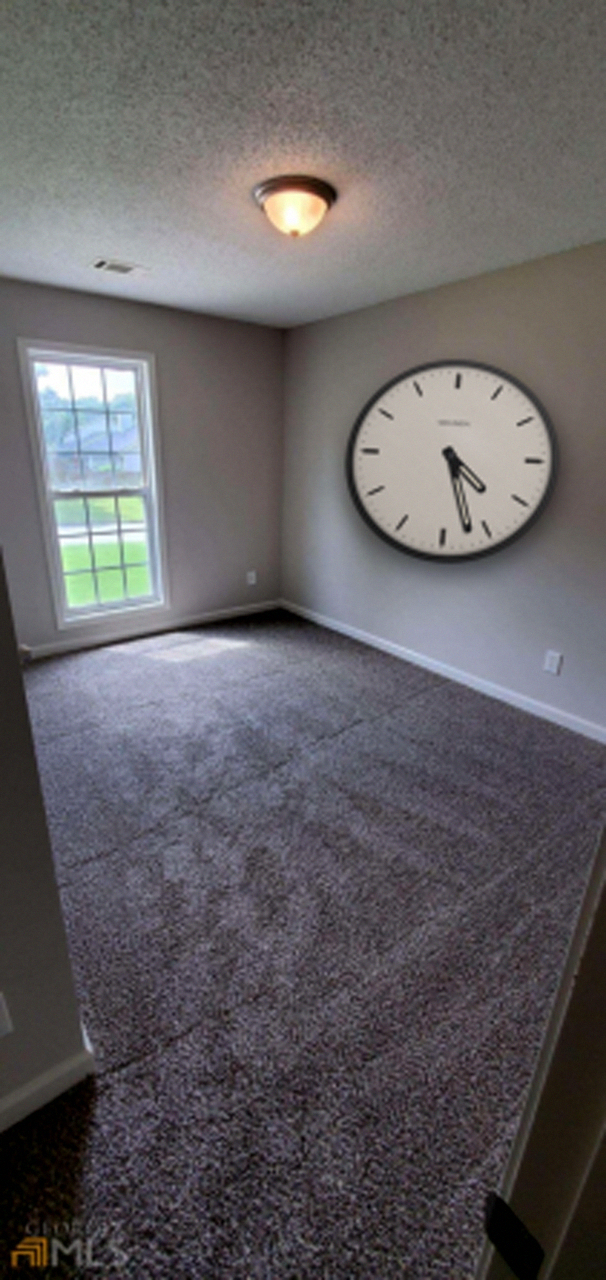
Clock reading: 4h27
